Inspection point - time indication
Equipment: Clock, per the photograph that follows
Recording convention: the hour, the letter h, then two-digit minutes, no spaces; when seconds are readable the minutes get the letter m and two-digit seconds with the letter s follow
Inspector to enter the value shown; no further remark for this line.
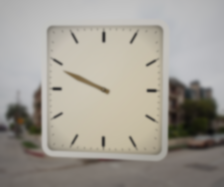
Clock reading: 9h49
